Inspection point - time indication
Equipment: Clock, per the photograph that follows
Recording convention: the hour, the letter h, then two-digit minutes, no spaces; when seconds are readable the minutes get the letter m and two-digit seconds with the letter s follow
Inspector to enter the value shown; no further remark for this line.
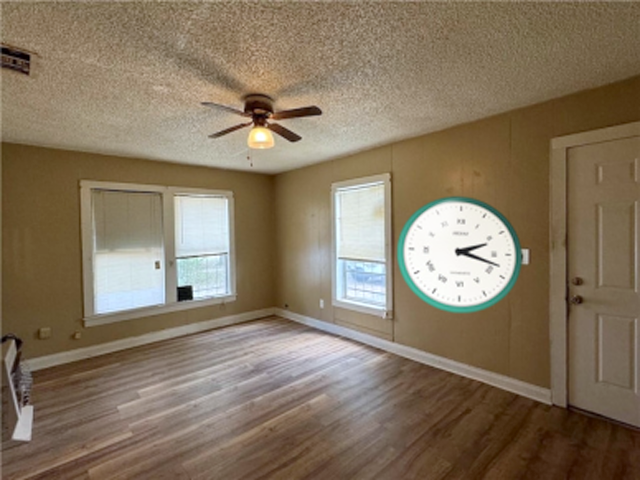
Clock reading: 2h18
